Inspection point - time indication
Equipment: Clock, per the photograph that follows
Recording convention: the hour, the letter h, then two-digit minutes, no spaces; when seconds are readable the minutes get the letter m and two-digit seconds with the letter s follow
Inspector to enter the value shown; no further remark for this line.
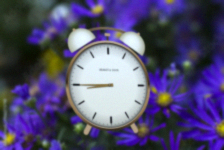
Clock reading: 8h45
